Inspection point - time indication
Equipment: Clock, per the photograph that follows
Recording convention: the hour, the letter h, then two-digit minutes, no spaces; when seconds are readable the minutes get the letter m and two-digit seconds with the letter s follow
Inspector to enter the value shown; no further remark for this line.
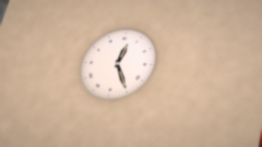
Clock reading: 12h25
